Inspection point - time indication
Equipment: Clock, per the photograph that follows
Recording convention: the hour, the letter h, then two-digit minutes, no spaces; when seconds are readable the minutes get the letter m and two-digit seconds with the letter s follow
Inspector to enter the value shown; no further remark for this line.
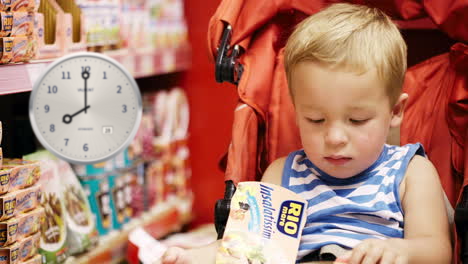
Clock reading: 8h00
